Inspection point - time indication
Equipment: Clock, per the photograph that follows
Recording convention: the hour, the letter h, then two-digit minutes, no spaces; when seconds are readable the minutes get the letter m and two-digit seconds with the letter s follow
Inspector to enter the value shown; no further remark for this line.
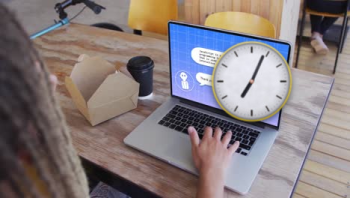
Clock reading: 7h04
